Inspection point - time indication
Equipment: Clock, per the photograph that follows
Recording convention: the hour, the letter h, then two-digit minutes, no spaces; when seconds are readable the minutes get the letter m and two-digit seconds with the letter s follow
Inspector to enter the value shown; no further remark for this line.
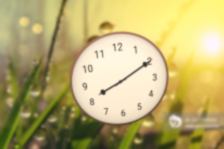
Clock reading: 8h10
